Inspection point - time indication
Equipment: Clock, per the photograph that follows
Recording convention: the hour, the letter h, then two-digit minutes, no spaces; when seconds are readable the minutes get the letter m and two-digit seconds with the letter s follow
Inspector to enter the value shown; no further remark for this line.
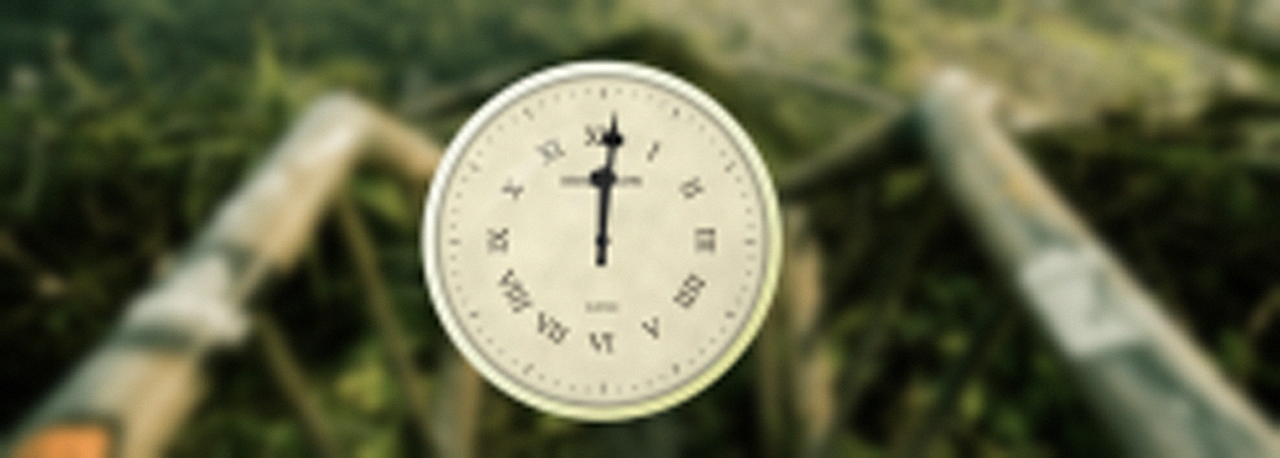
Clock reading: 12h01
